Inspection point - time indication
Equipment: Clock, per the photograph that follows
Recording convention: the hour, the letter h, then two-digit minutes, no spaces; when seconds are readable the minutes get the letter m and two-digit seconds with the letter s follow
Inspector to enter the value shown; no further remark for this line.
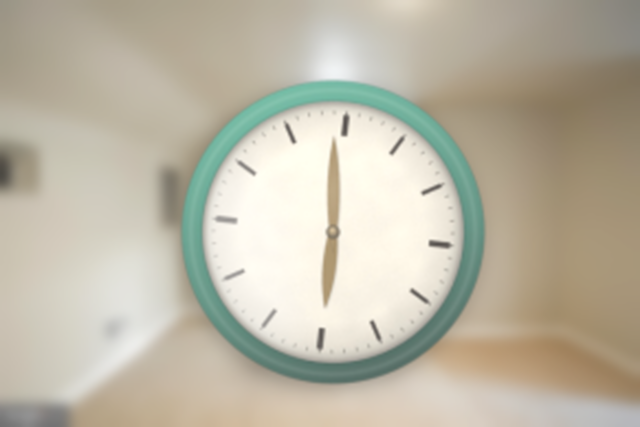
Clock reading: 5h59
